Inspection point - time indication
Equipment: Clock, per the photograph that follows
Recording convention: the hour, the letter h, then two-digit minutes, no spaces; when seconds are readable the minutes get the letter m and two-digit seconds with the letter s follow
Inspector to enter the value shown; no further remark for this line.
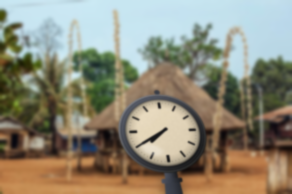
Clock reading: 7h40
